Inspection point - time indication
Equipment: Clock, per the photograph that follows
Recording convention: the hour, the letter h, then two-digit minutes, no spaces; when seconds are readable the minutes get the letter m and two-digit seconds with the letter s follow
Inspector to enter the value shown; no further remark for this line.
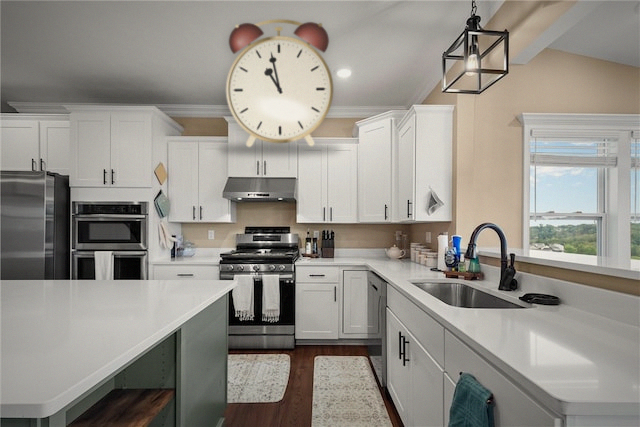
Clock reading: 10h58
